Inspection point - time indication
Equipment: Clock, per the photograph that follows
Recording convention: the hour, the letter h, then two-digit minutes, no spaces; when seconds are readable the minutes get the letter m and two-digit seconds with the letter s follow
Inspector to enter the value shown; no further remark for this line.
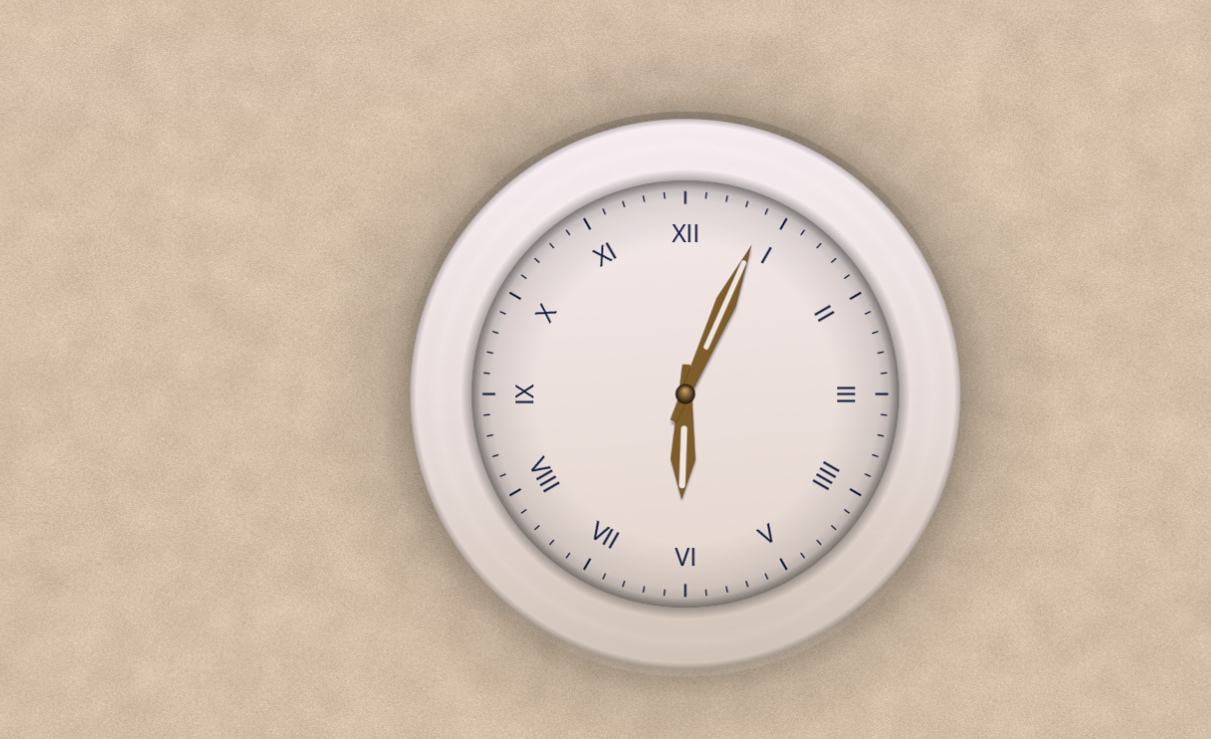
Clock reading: 6h04
